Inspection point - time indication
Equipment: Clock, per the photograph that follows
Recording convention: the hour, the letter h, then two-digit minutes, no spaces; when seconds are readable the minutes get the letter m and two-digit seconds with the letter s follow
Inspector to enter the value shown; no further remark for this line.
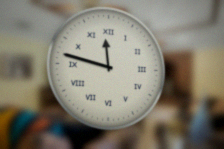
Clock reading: 11h47
